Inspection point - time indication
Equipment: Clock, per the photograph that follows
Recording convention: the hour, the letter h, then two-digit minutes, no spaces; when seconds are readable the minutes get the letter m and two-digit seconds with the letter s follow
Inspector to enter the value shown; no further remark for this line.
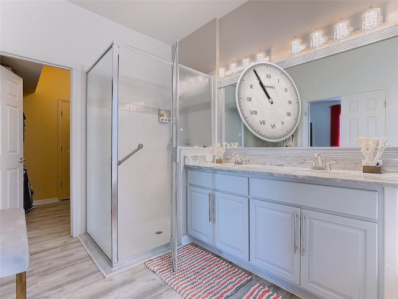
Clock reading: 10h55
